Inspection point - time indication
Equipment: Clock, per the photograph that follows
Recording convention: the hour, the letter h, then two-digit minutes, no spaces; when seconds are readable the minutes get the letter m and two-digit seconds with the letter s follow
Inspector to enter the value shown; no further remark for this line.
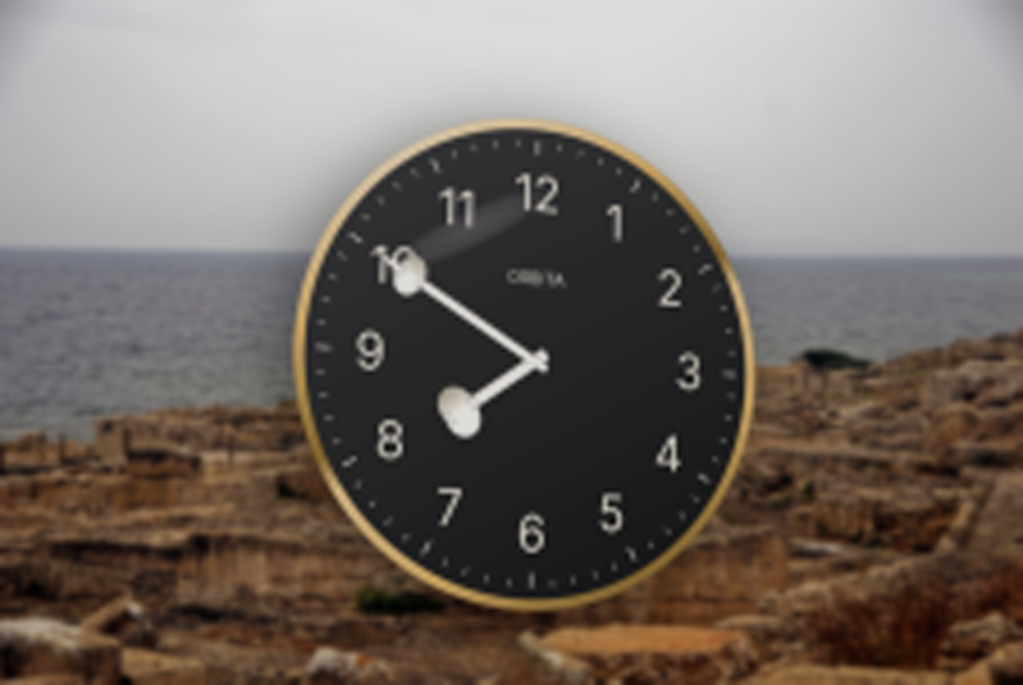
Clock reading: 7h50
